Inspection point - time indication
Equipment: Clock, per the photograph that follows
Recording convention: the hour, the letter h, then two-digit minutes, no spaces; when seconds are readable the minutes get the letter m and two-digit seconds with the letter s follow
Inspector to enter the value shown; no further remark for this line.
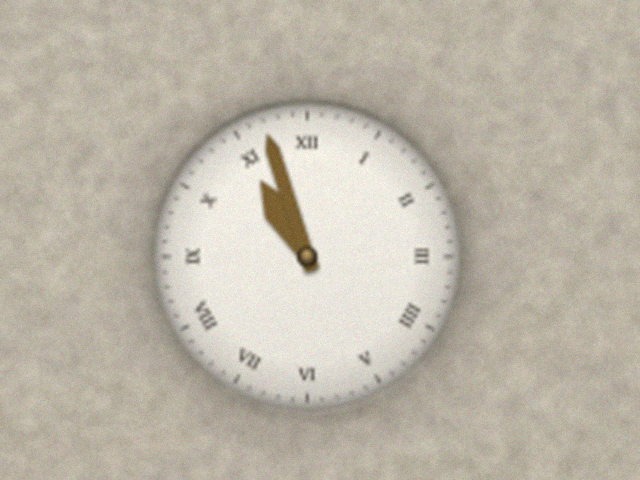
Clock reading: 10h57
